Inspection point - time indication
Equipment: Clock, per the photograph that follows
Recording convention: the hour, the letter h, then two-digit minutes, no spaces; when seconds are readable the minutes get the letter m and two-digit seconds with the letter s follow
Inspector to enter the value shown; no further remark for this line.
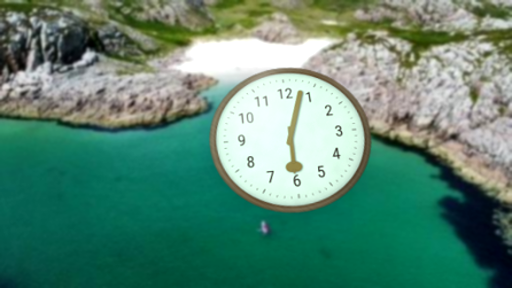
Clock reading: 6h03
